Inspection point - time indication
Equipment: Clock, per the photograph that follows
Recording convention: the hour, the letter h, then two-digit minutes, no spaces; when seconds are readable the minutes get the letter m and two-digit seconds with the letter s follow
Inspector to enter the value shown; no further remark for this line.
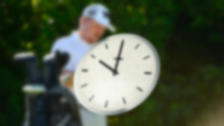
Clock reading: 10h00
